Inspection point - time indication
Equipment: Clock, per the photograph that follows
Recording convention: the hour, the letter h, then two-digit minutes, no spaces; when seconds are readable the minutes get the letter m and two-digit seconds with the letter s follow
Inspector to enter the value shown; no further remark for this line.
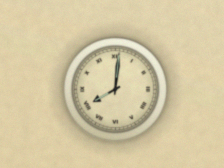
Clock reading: 8h01
